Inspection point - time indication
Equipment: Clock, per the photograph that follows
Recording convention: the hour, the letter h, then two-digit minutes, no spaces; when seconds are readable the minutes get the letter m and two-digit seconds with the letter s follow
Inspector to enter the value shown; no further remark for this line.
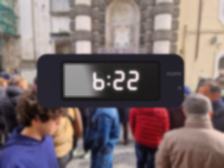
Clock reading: 6h22
